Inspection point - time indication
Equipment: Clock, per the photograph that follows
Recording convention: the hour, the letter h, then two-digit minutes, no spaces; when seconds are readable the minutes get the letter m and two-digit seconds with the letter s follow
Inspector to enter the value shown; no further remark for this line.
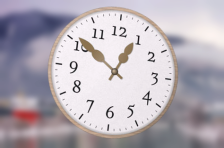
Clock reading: 12h51
